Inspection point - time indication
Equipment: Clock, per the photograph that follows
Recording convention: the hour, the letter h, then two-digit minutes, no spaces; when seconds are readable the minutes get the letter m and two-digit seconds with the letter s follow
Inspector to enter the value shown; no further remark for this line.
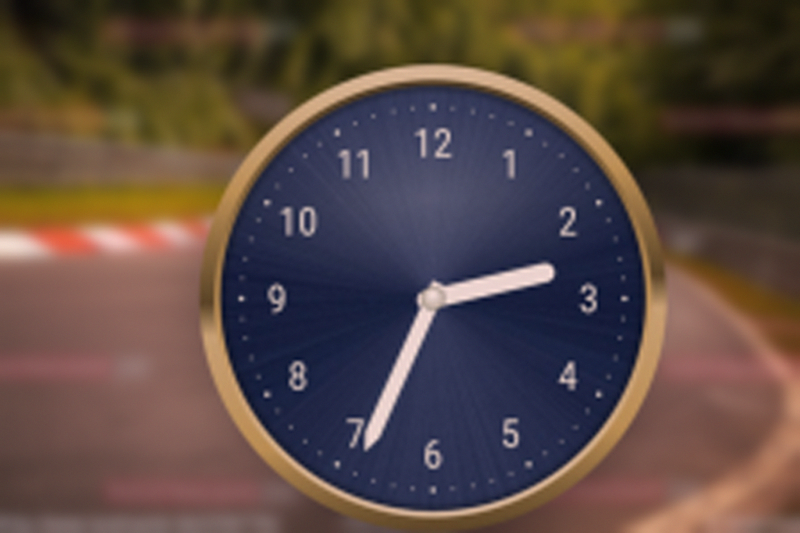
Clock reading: 2h34
